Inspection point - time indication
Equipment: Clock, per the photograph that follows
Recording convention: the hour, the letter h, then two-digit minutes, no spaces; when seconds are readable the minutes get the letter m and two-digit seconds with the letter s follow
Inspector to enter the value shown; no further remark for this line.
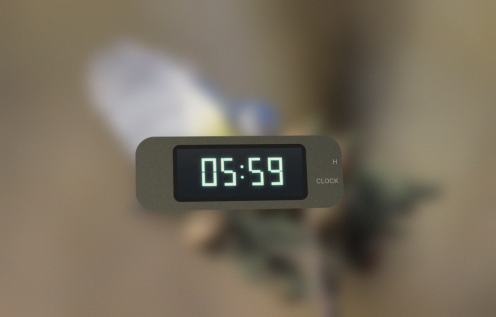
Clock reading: 5h59
